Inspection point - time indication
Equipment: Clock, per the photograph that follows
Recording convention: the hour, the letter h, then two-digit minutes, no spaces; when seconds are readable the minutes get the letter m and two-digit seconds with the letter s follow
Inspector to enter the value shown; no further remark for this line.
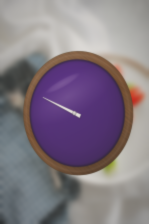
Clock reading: 9h49
